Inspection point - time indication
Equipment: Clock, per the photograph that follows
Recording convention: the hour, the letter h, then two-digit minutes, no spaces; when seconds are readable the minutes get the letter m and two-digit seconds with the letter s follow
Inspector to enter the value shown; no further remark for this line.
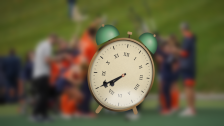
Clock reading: 7h40
